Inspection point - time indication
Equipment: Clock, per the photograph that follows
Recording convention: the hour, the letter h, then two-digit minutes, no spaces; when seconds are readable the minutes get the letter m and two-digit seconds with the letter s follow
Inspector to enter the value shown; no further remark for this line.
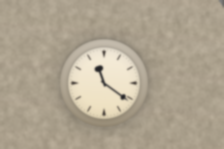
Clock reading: 11h21
